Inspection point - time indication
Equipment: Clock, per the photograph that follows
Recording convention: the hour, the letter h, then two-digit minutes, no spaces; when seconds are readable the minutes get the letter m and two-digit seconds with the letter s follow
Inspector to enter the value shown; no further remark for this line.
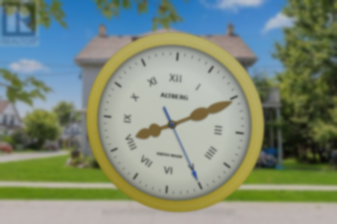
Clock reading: 8h10m25s
